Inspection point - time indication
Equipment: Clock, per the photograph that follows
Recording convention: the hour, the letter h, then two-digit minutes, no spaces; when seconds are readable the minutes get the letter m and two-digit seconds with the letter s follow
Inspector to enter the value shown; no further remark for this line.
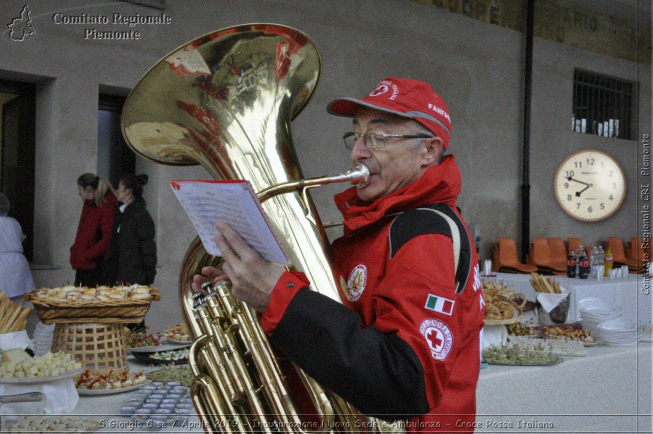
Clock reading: 7h48
